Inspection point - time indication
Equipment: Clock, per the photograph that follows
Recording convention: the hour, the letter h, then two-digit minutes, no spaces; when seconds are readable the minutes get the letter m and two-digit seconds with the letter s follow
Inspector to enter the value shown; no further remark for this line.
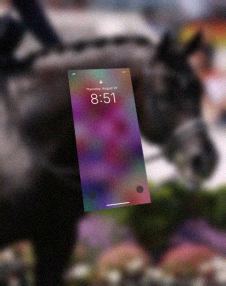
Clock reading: 8h51
